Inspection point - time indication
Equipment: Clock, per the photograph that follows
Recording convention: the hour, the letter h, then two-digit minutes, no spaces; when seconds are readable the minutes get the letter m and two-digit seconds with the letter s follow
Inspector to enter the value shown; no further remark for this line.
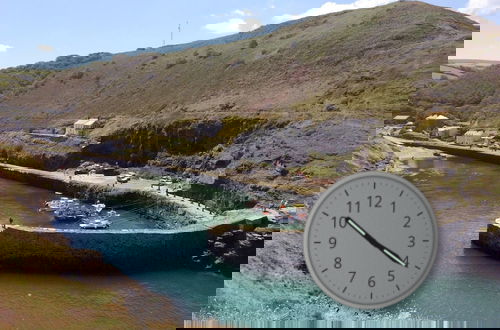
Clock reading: 10h21
